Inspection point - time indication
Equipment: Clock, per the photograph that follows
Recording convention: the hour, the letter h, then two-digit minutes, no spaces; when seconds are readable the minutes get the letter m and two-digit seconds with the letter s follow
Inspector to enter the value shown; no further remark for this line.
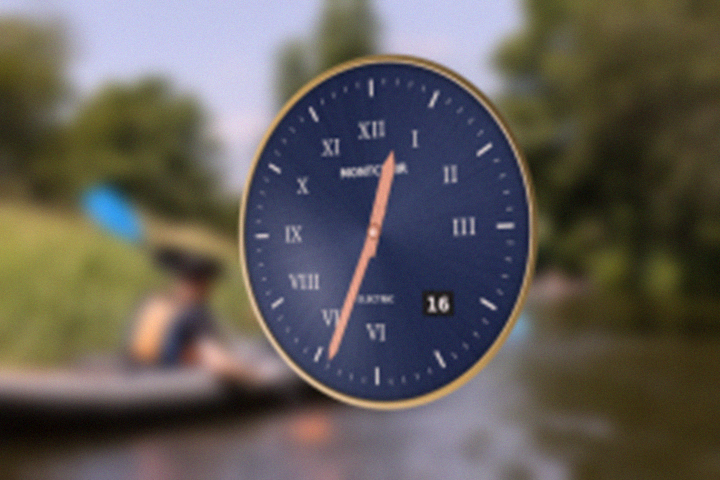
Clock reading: 12h34
